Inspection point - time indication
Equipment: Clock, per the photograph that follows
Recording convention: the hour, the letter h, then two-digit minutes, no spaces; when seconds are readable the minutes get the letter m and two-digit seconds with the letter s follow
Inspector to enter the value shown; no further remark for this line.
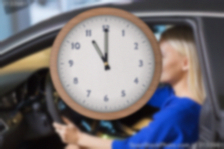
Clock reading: 11h00
